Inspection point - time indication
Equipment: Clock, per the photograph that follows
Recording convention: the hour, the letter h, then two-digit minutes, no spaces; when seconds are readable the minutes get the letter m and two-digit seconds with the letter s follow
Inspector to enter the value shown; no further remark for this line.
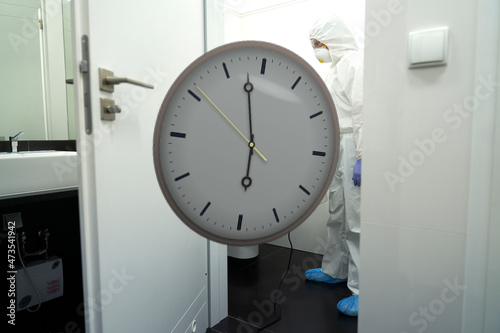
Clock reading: 5h57m51s
